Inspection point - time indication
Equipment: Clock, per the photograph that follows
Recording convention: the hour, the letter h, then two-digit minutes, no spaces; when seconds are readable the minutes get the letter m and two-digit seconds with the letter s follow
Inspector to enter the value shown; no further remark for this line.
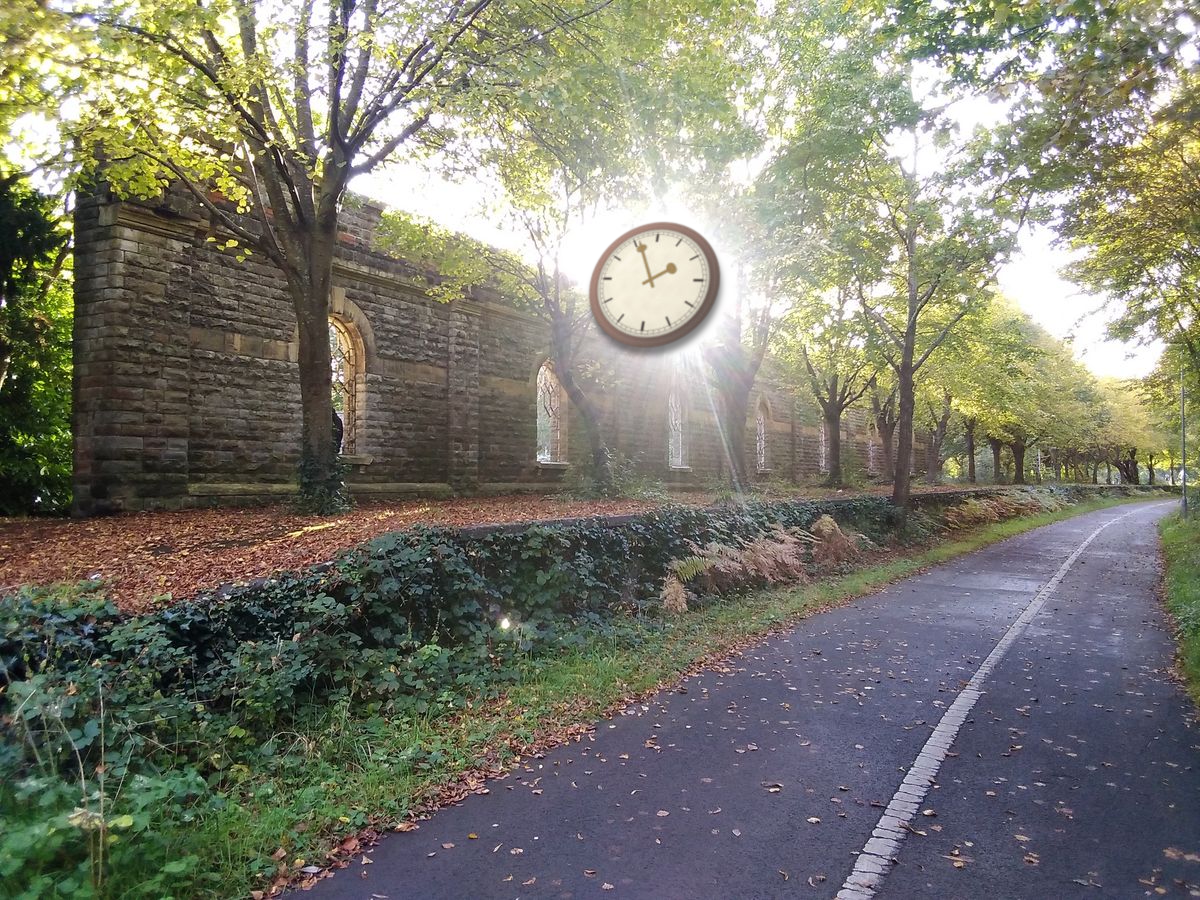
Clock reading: 1h56
